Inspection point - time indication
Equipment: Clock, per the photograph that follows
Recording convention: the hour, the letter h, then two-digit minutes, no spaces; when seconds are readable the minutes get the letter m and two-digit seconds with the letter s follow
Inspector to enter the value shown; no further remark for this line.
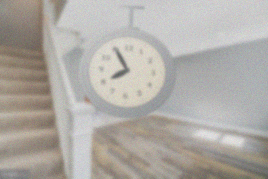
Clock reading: 7h55
